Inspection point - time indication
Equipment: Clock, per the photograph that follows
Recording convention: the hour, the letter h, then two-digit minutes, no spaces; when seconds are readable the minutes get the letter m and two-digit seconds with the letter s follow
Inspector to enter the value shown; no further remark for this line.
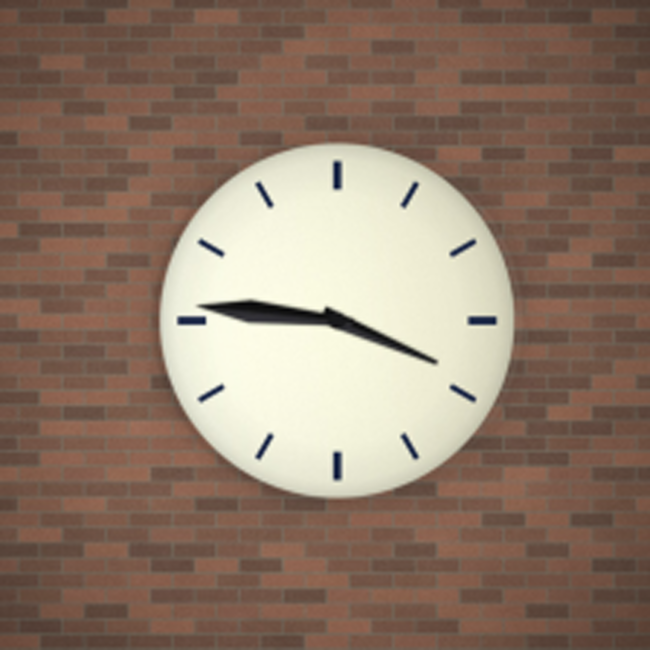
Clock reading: 3h46
